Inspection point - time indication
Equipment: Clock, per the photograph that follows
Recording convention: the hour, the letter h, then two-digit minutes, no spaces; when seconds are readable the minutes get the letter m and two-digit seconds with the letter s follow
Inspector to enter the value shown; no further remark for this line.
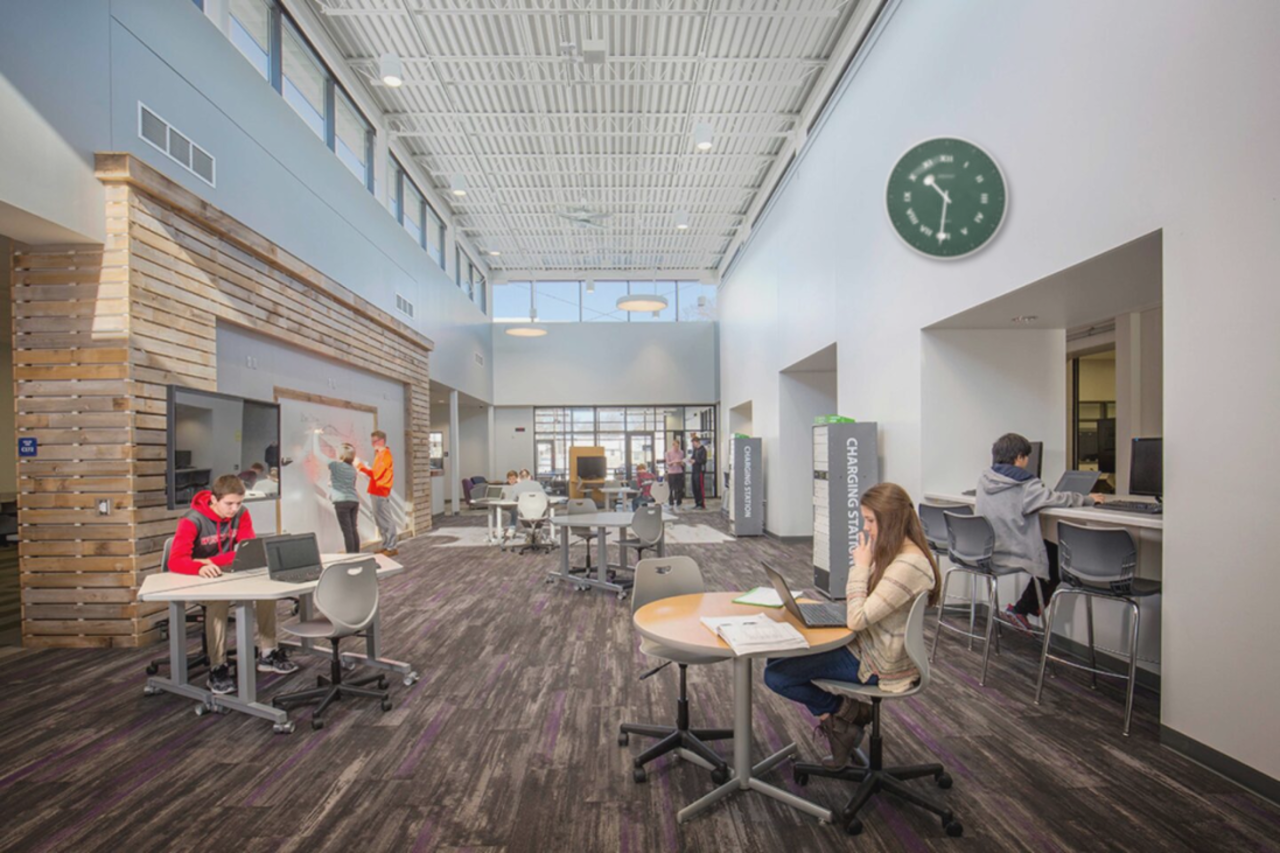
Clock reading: 10h31
